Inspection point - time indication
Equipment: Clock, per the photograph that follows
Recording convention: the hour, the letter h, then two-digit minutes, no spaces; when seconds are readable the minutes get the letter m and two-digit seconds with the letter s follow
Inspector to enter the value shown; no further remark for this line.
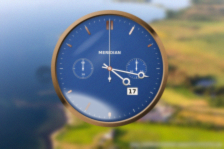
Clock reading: 4h17
